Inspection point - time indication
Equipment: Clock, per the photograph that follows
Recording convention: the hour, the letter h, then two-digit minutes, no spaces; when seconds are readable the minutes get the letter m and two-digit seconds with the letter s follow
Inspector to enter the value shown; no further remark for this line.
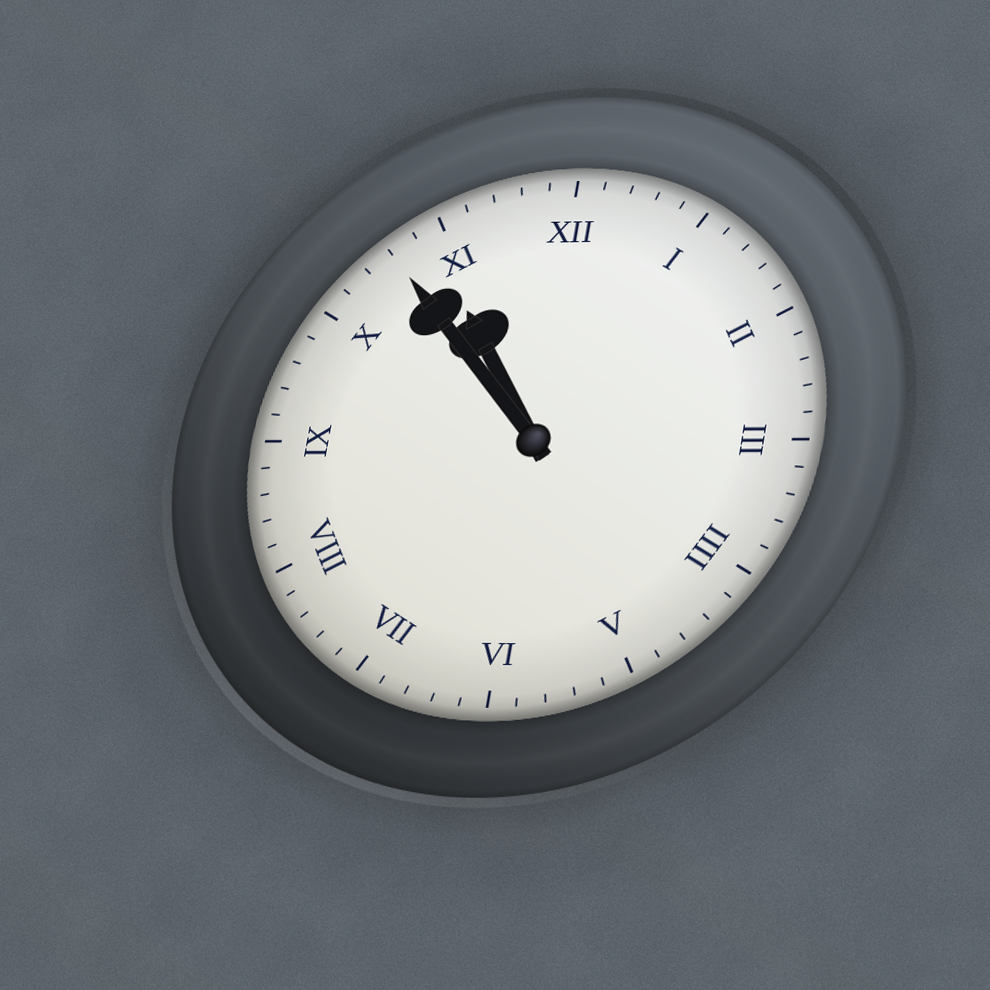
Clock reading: 10h53
